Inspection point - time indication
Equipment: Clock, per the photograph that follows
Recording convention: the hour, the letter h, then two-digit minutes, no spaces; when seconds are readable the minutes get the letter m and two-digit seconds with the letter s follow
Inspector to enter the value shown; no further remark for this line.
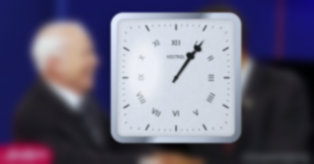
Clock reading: 1h06
